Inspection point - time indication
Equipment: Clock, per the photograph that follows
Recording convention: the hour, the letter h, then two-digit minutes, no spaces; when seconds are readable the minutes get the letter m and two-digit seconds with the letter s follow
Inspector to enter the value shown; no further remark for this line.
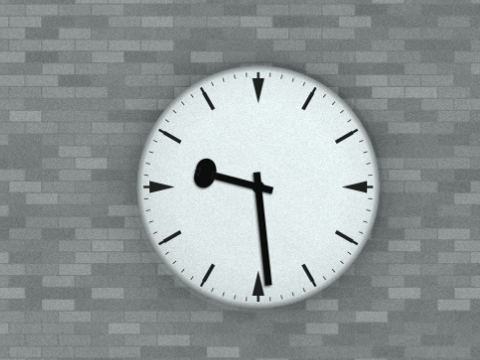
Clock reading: 9h29
